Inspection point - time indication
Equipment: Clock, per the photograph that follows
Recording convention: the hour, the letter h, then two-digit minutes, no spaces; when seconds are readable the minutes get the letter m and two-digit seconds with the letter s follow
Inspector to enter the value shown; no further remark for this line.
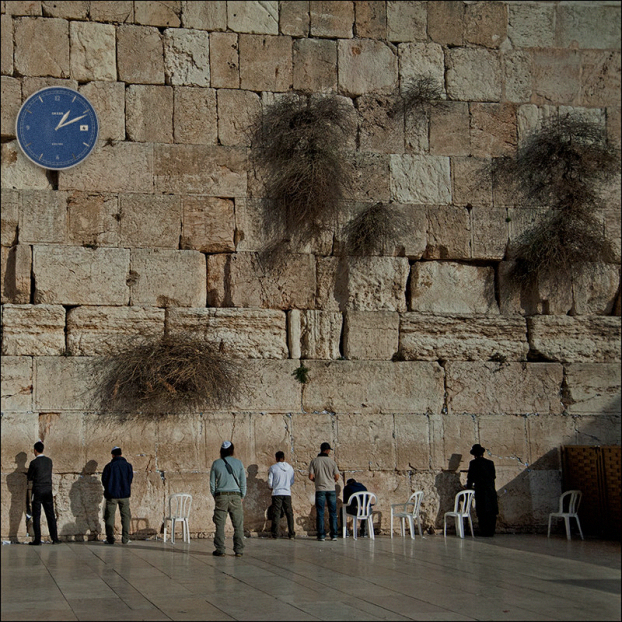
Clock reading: 1h11
